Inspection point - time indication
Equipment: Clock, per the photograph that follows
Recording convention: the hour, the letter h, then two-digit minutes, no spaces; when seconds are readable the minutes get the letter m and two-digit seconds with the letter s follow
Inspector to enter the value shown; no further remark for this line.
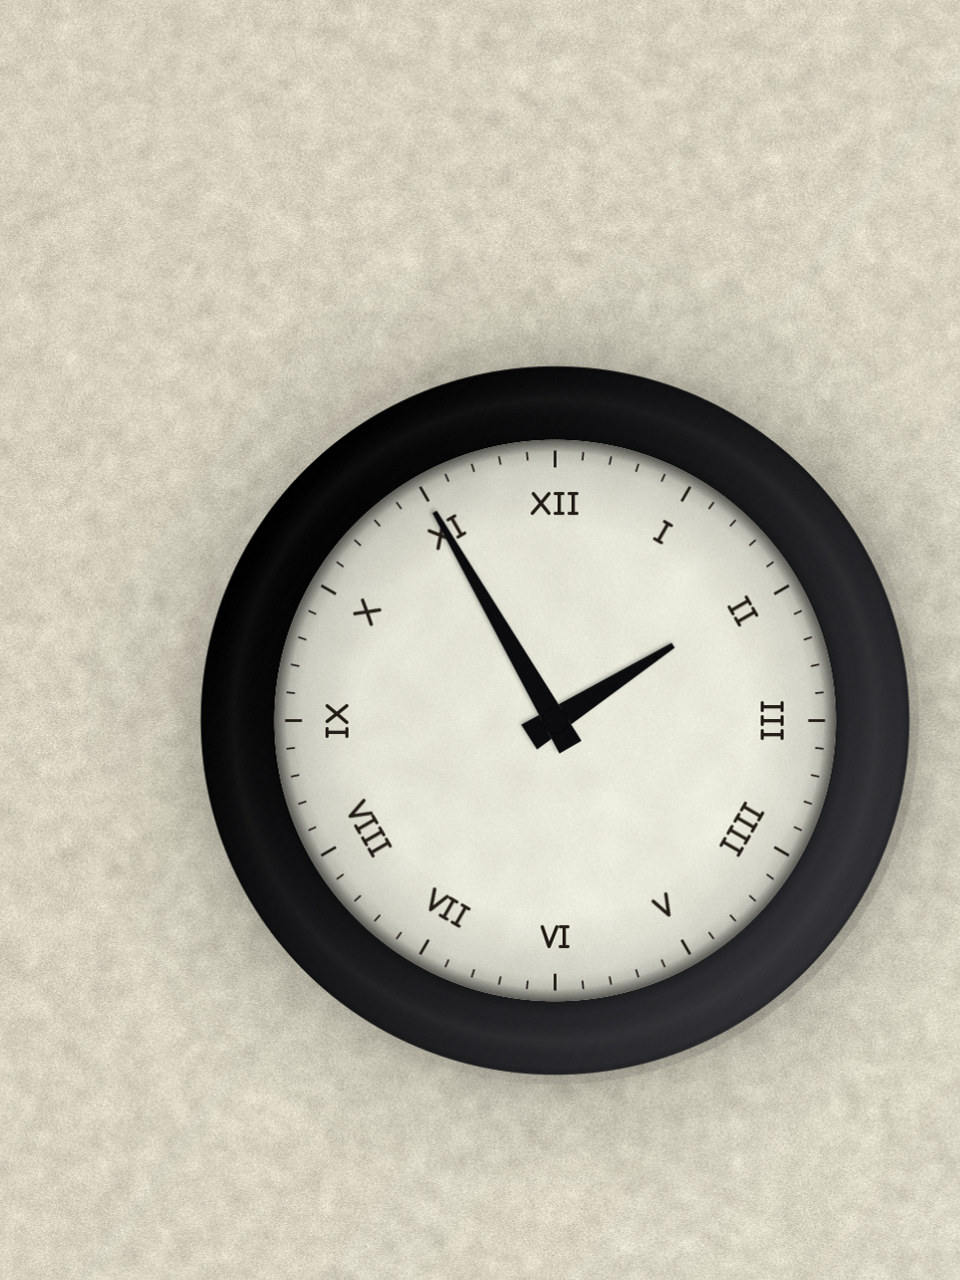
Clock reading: 1h55
